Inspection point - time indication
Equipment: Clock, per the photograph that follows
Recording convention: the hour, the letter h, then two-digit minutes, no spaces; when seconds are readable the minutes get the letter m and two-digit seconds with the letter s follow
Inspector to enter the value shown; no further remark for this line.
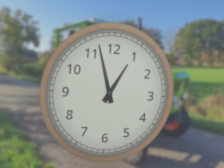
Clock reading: 12h57
